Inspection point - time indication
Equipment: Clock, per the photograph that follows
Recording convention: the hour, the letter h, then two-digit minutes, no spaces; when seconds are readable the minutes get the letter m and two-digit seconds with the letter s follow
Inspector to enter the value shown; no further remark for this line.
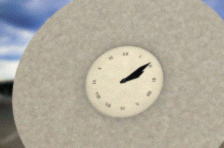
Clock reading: 2h09
